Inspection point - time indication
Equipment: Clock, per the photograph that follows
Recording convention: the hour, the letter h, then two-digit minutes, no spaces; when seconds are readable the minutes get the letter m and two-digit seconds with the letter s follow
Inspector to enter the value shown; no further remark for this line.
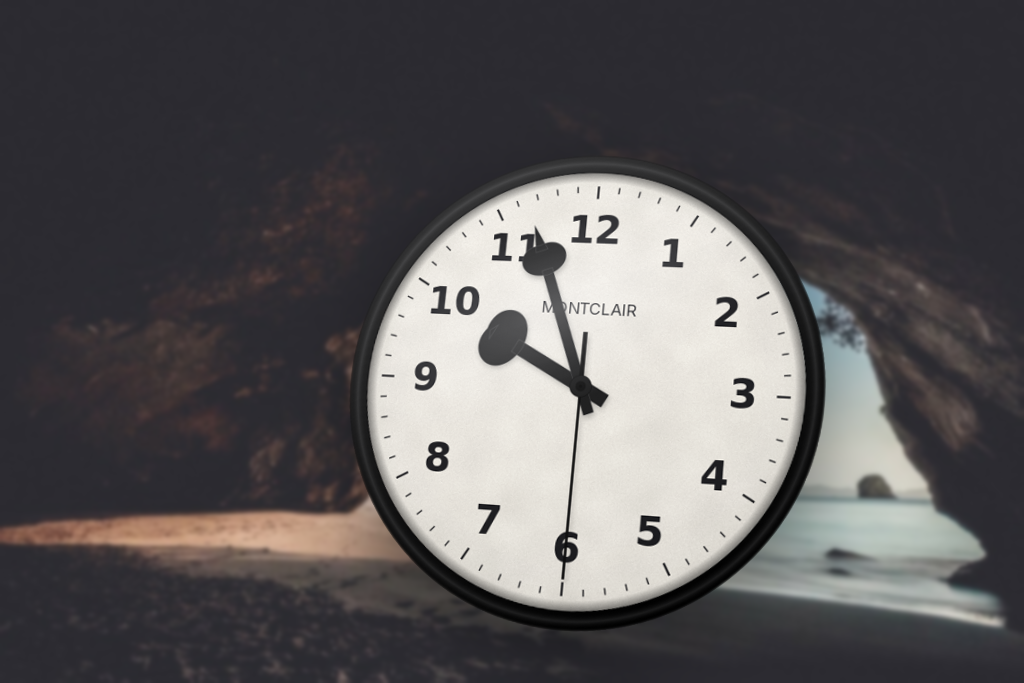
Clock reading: 9h56m30s
